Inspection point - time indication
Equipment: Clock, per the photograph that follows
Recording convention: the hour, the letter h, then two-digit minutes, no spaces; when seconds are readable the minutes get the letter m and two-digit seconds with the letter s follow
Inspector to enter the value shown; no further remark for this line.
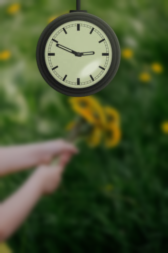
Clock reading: 2h49
